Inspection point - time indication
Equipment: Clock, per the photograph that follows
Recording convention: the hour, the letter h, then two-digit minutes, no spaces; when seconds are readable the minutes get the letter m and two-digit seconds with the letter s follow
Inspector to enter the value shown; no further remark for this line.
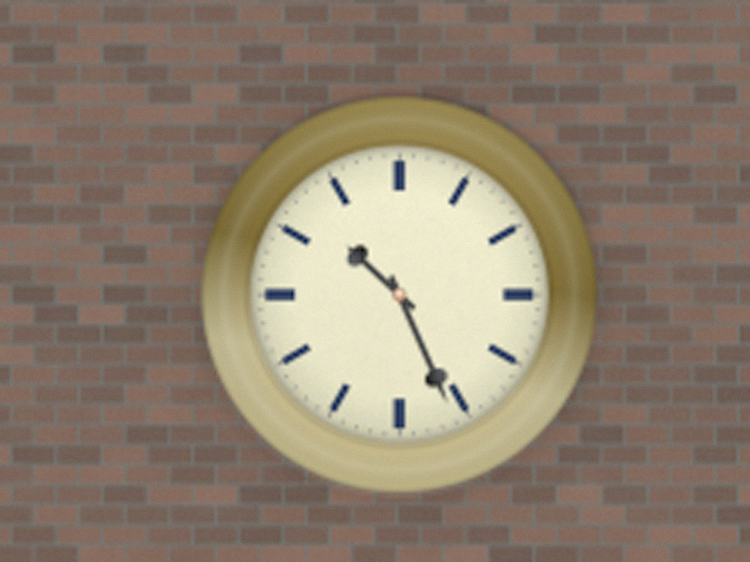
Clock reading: 10h26
